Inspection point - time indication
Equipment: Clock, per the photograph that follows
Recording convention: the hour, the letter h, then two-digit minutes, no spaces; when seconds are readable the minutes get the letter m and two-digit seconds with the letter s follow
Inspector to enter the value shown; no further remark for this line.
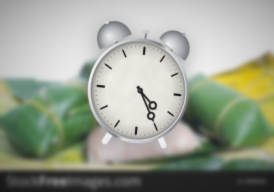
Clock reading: 4h25
